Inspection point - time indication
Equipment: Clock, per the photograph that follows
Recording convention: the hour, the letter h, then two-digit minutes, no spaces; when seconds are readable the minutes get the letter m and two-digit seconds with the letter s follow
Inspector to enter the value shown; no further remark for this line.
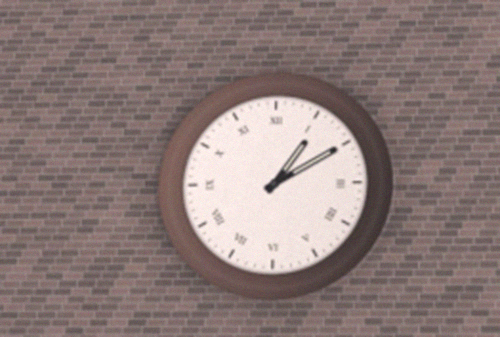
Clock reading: 1h10
